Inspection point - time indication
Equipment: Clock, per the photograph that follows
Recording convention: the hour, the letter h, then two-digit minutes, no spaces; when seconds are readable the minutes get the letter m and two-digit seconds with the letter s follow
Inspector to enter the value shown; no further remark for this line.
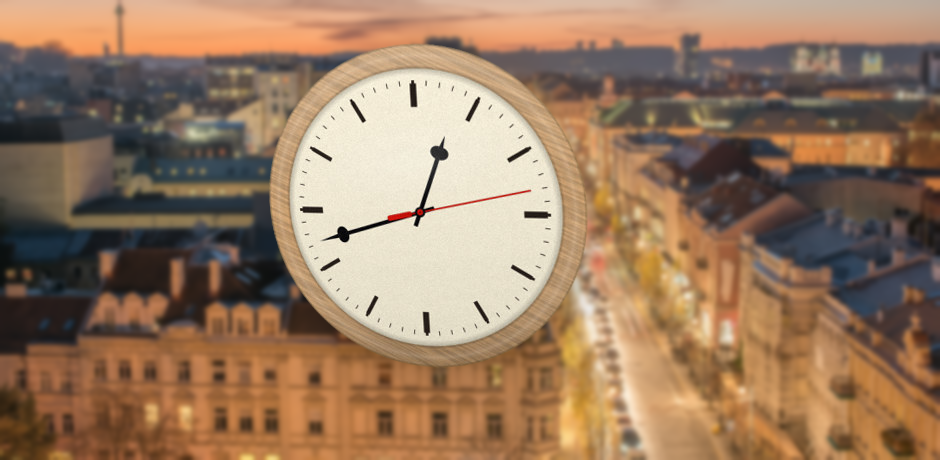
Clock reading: 12h42m13s
